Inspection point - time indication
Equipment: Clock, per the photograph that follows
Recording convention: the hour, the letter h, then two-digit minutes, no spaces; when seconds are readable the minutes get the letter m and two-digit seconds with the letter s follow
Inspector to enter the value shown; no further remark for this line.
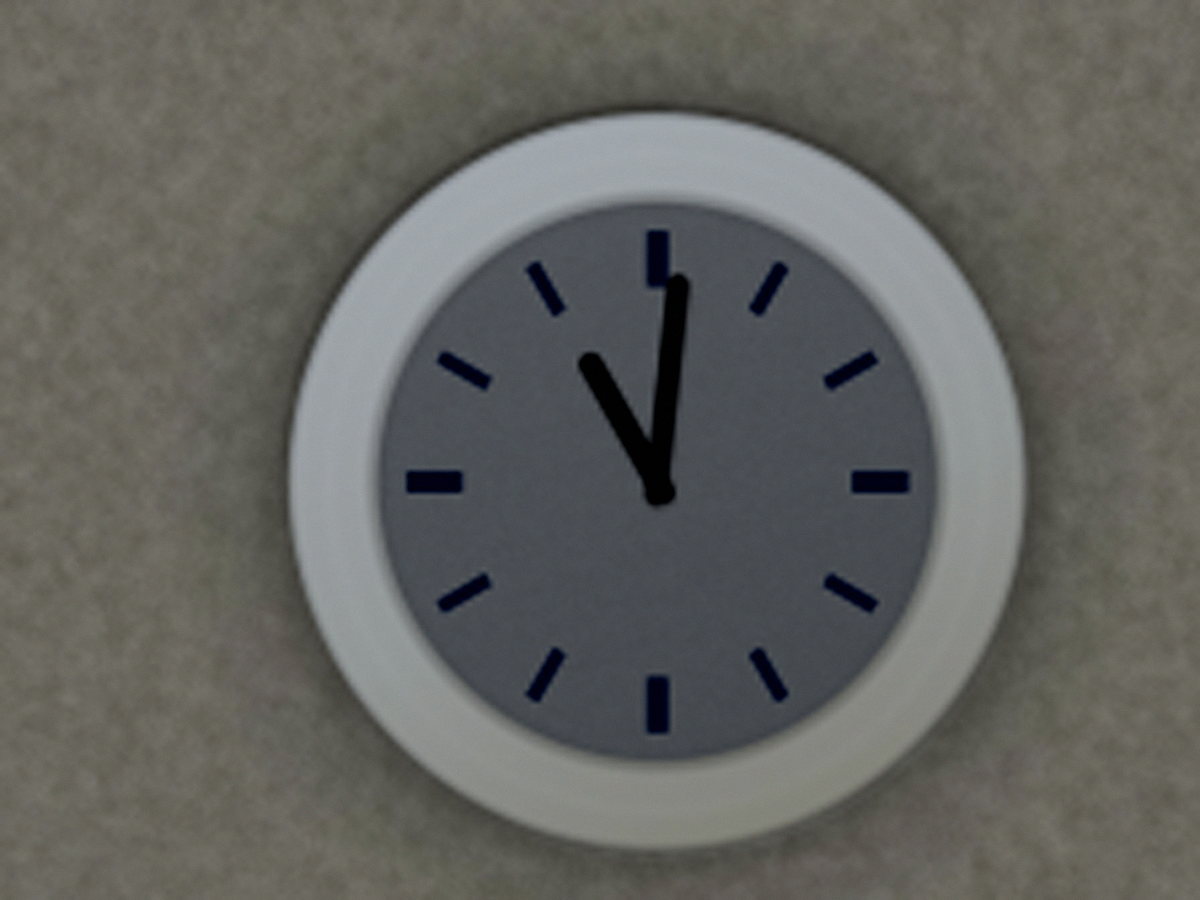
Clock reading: 11h01
